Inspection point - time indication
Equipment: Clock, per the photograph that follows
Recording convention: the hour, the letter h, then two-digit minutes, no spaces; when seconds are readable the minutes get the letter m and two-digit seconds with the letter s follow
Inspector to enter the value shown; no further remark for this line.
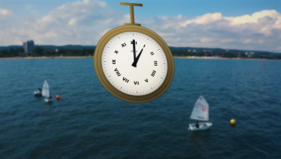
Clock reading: 1h00
